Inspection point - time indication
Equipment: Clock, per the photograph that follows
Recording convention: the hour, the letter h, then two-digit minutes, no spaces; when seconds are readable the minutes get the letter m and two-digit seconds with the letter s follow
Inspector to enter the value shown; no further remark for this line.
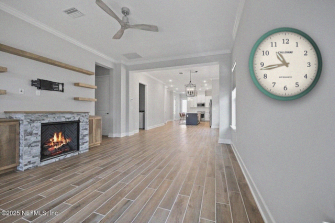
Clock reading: 10h43
